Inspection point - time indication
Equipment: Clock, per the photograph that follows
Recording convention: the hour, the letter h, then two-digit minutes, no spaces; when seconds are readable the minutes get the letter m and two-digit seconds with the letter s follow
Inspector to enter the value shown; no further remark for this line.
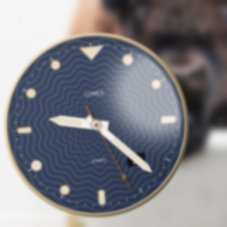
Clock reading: 9h22m26s
